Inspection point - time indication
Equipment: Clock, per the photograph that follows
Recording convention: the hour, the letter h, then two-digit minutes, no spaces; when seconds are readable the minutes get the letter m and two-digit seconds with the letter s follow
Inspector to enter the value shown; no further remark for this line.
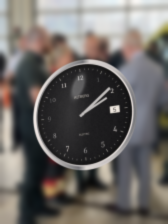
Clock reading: 2h09
